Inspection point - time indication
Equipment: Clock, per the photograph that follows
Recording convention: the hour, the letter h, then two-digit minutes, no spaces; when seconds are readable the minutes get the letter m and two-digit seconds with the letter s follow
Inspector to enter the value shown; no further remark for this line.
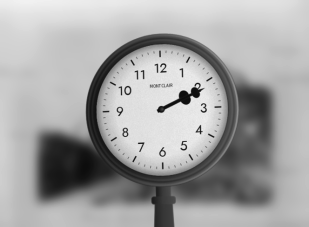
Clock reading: 2h11
